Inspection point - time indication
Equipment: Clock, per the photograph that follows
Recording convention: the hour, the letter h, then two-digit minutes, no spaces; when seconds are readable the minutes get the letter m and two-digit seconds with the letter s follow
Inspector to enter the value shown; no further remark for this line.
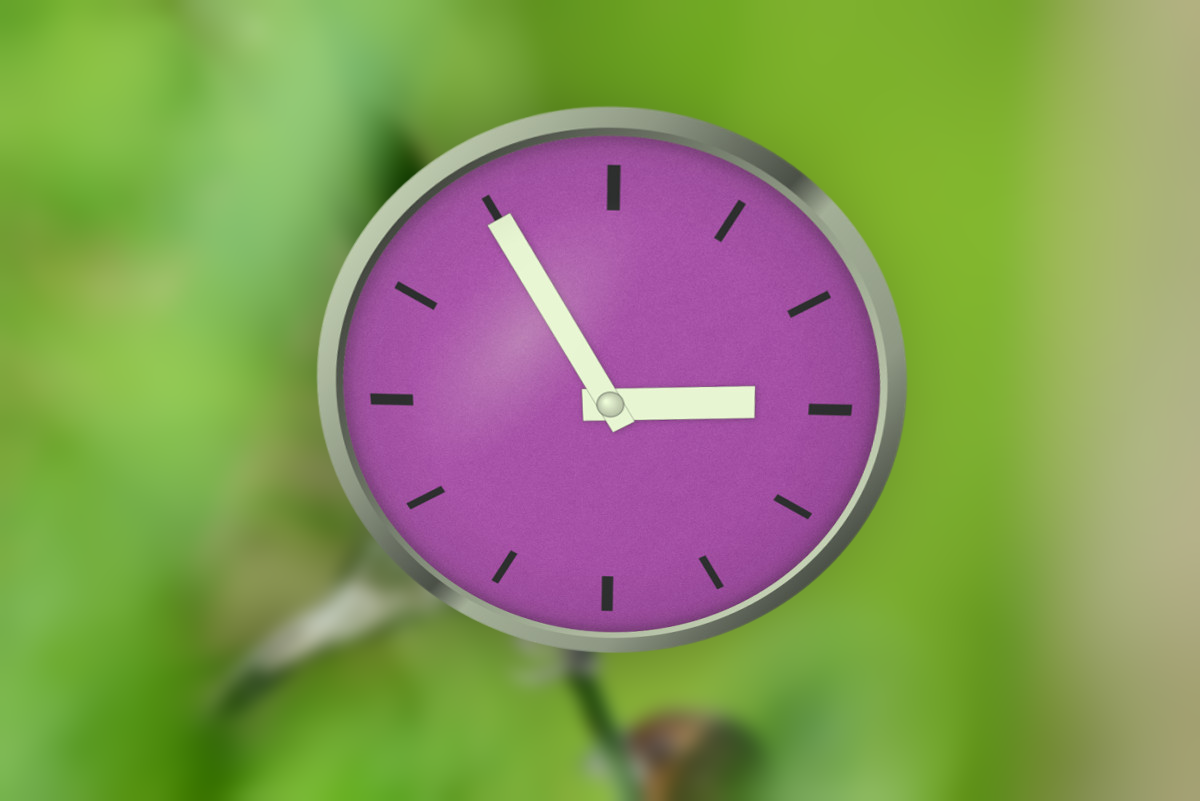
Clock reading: 2h55
